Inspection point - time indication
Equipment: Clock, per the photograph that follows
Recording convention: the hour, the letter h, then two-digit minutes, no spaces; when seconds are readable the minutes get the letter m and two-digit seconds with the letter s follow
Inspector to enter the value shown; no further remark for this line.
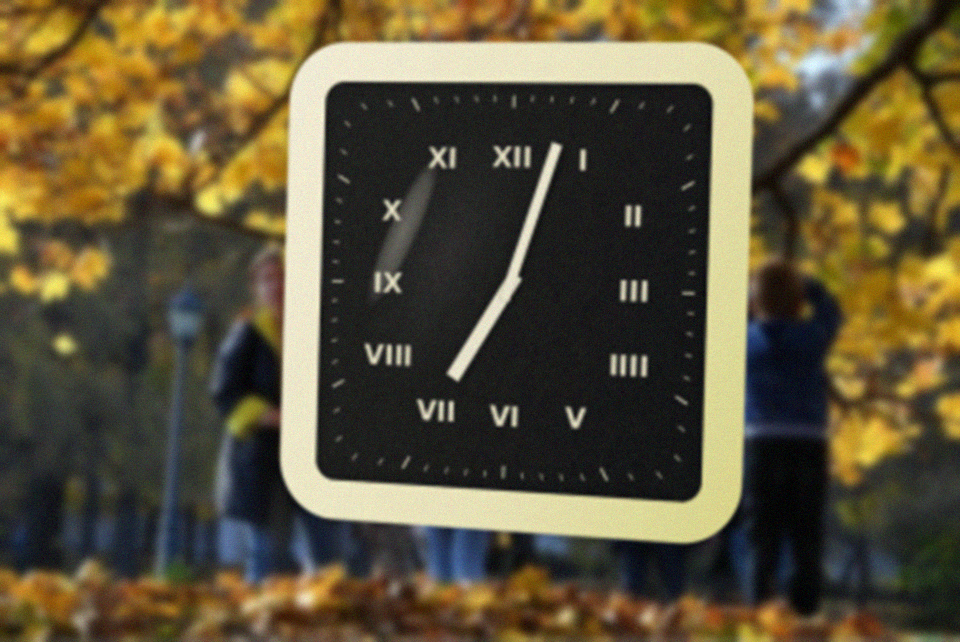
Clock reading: 7h03
